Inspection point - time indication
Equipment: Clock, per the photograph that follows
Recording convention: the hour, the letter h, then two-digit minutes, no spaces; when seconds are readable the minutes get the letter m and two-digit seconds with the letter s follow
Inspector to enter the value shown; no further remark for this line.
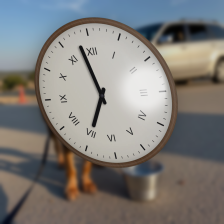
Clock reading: 6h58
